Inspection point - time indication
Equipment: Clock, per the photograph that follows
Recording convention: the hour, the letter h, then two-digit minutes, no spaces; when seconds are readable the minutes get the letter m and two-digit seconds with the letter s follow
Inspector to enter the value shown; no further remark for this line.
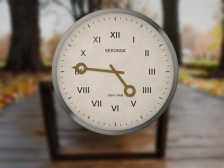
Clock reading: 4h46
